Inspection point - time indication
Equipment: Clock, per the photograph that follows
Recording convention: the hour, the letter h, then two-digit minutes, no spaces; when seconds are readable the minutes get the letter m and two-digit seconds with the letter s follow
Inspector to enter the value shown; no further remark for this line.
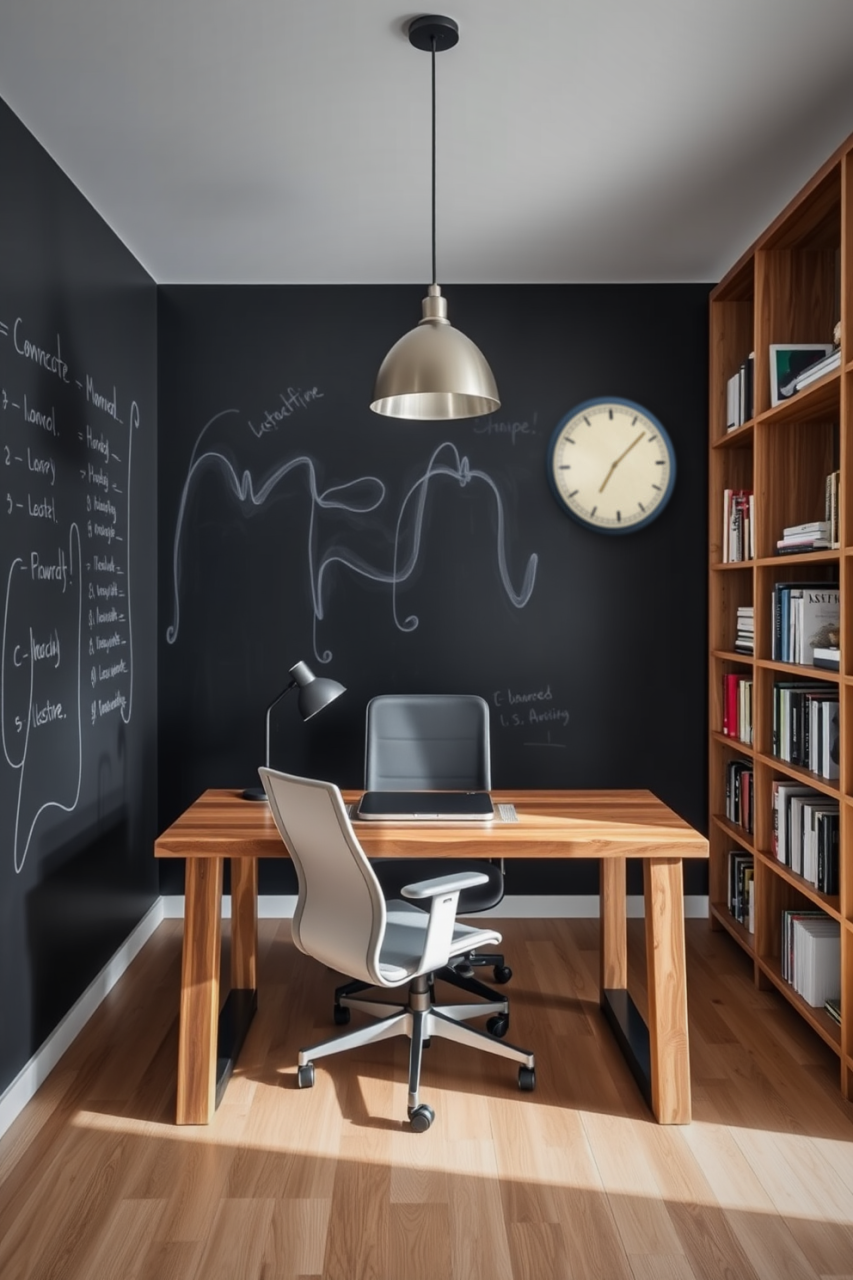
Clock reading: 7h08
